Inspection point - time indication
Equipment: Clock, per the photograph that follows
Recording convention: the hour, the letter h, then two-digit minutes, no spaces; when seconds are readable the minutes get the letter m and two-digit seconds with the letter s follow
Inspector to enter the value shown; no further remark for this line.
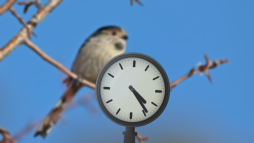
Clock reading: 4h24
